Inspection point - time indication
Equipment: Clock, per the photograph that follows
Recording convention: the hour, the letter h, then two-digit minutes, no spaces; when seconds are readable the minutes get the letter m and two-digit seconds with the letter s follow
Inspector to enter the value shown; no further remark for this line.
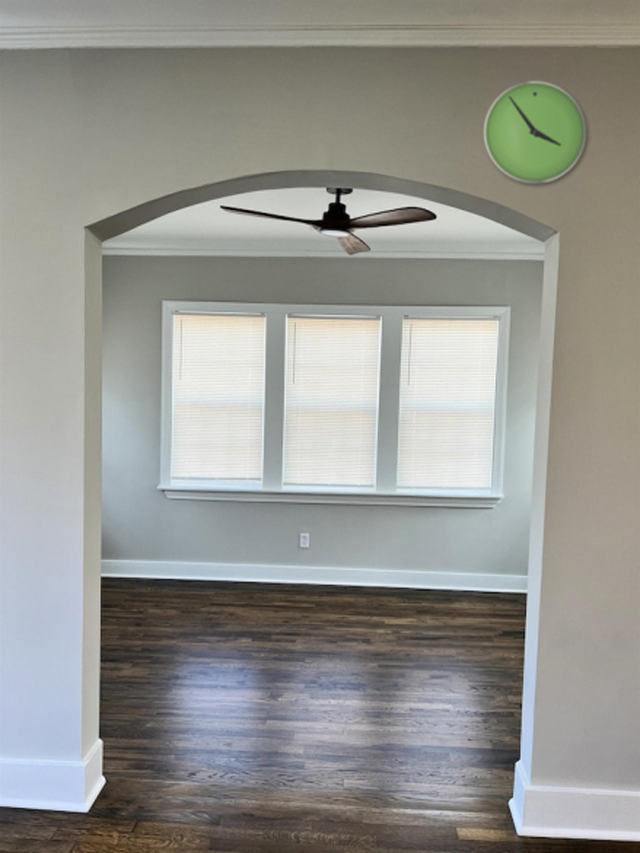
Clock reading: 3h54
